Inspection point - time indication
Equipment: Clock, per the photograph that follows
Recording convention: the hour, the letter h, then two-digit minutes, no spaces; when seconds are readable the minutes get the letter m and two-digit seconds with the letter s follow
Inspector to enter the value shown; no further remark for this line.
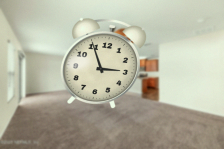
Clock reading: 2h55
